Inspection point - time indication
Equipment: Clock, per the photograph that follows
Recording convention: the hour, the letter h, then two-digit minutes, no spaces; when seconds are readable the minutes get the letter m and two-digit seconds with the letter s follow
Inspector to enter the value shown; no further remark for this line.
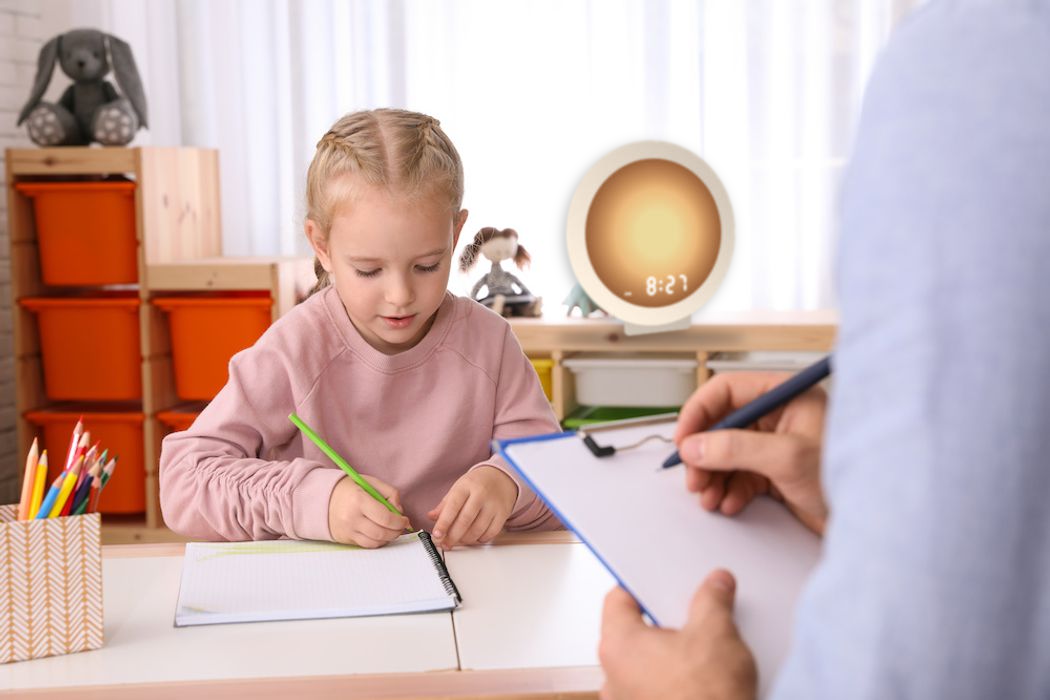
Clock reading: 8h27
